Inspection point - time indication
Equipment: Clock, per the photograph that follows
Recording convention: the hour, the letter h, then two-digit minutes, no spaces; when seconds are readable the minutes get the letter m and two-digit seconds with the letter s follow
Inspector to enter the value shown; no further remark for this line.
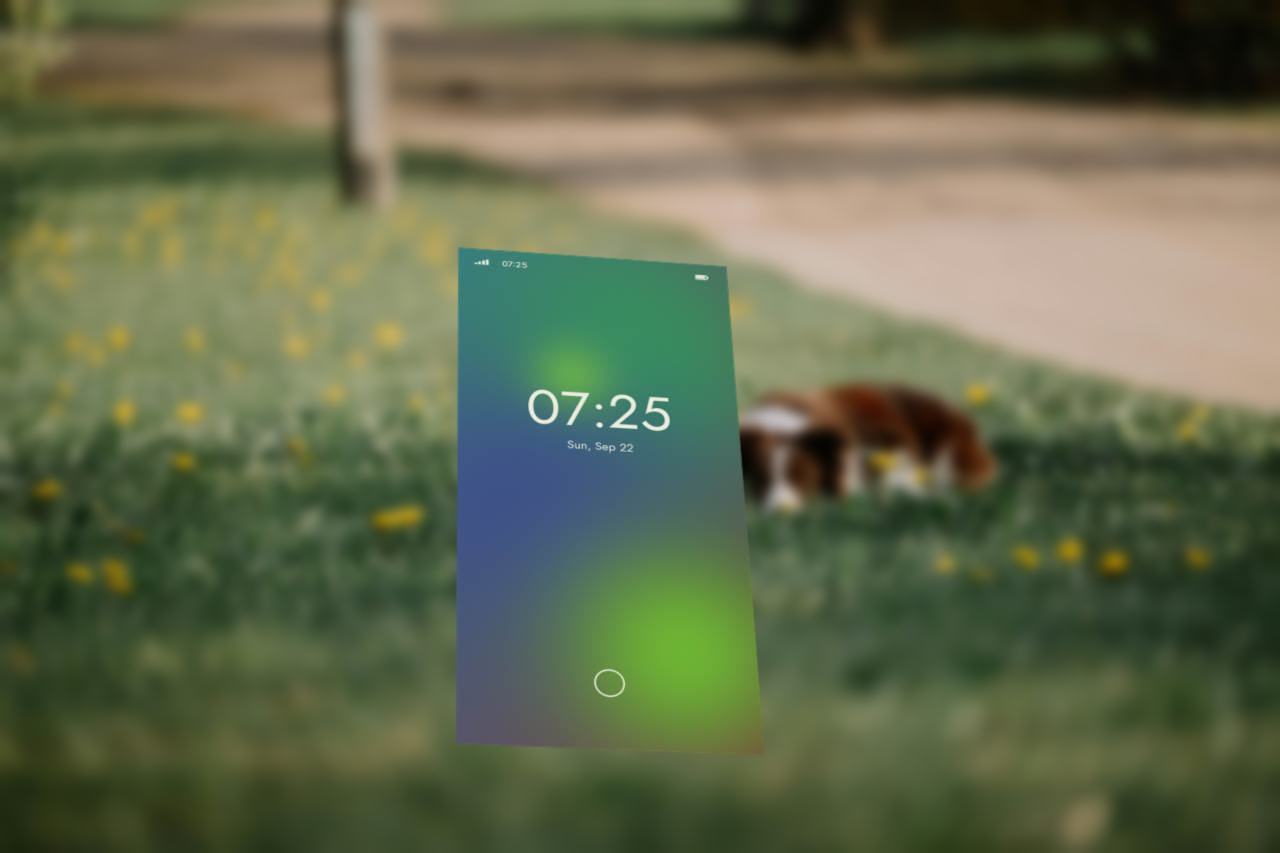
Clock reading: 7h25
